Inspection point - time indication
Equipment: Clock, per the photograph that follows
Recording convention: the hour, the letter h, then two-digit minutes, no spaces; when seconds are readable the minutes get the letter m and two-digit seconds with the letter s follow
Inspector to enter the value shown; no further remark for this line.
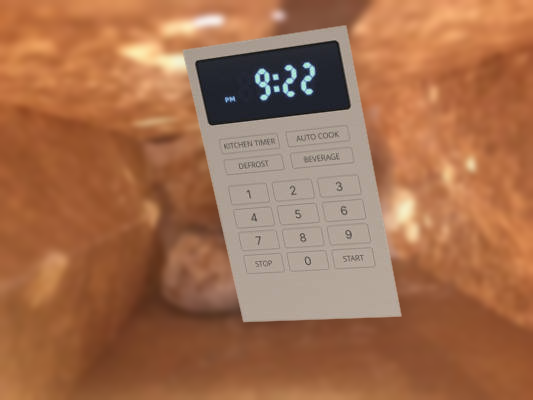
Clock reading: 9h22
